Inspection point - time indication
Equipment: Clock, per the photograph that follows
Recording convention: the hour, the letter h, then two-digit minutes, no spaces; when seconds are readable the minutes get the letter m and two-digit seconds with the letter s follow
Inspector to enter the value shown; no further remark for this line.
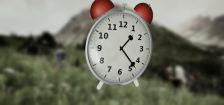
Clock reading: 1h23
